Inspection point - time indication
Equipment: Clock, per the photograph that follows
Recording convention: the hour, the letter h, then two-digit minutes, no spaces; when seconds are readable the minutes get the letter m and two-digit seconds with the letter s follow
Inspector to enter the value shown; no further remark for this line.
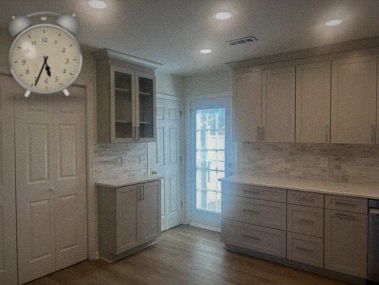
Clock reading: 5h34
